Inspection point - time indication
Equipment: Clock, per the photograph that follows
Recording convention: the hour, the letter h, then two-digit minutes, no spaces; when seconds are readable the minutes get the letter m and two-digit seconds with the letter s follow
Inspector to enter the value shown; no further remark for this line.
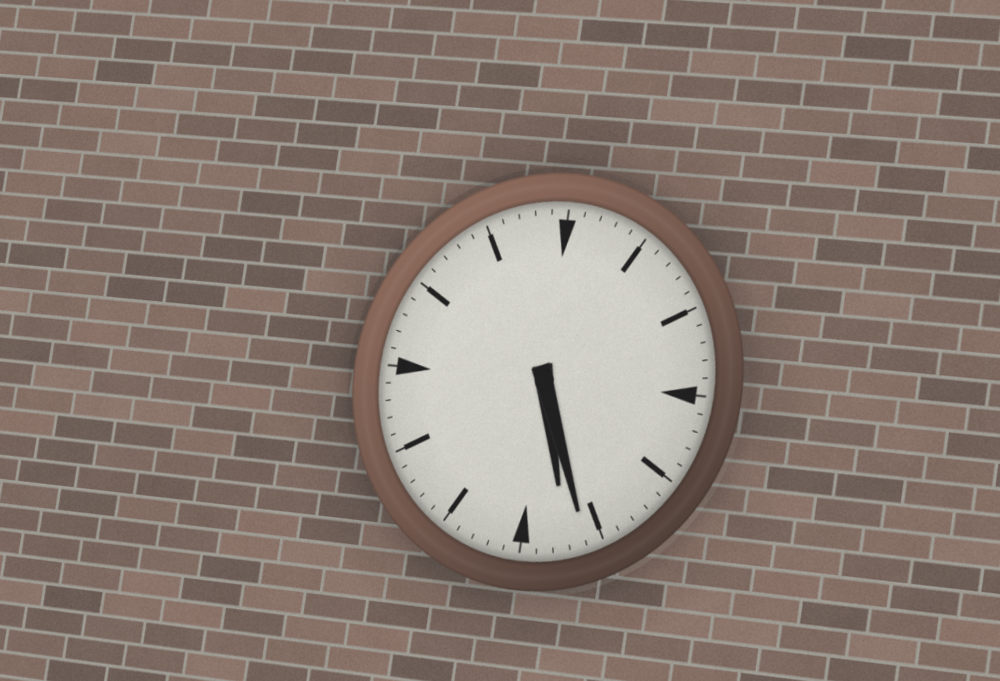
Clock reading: 5h26
